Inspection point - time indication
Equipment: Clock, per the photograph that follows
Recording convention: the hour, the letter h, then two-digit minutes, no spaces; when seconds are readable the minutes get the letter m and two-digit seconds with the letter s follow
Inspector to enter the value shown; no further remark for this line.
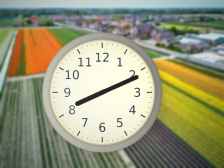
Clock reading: 8h11
